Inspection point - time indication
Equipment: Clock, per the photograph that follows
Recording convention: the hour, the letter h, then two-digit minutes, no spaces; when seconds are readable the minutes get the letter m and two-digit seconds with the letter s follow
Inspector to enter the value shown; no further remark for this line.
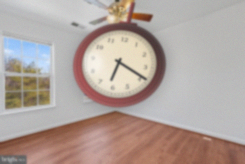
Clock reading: 6h19
